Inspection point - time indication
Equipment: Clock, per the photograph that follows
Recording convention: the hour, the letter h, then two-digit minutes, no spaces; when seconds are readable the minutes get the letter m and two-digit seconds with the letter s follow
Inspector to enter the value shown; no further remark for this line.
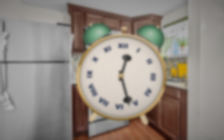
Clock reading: 12h27
